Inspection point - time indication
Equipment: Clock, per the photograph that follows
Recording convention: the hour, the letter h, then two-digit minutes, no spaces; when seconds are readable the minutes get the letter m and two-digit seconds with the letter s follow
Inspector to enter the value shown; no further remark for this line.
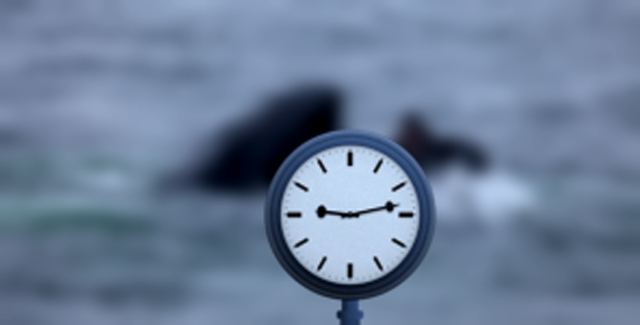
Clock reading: 9h13
